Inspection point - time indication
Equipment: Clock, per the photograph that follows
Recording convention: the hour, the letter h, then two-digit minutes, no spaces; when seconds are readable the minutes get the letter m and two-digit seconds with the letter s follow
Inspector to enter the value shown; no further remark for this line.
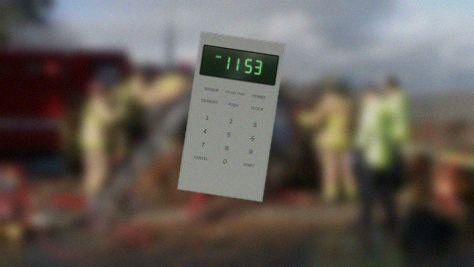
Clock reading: 11h53
